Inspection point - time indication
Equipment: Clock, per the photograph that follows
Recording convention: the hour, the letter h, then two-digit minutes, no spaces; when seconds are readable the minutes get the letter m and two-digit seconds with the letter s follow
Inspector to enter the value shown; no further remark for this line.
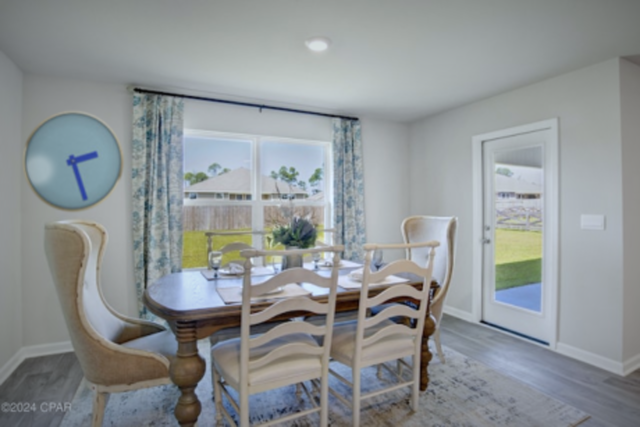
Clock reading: 2h27
